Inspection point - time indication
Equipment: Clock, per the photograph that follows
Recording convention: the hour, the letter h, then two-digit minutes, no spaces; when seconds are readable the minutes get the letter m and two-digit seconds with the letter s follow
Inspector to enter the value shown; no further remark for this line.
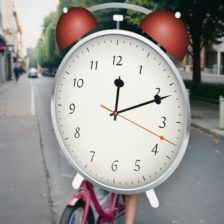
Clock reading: 12h11m18s
